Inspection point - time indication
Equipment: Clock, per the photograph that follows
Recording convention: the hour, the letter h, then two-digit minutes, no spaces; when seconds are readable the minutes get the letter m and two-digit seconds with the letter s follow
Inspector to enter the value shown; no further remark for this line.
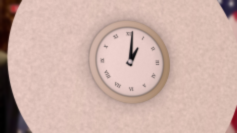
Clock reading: 1h01
